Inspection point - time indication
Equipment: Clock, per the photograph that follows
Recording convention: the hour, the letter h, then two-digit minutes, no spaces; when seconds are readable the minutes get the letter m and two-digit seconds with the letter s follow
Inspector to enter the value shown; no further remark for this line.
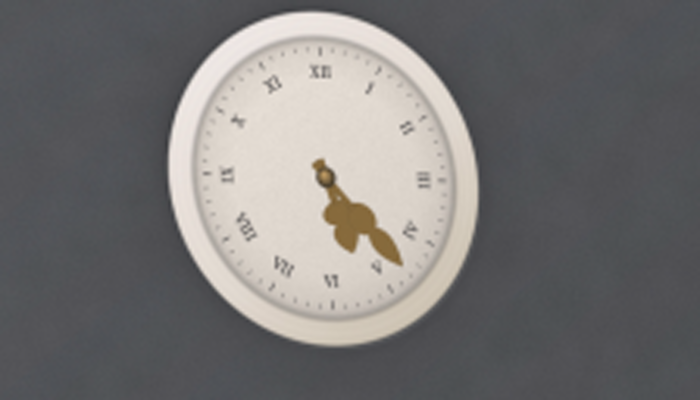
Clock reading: 5h23
